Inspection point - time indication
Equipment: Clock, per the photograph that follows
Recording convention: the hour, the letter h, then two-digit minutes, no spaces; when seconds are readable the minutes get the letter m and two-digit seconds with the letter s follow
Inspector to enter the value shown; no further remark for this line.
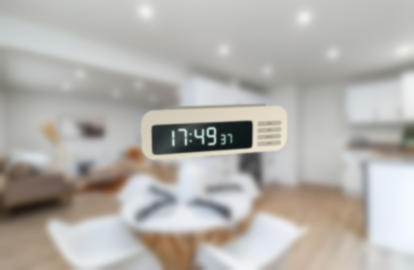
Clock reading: 17h49
